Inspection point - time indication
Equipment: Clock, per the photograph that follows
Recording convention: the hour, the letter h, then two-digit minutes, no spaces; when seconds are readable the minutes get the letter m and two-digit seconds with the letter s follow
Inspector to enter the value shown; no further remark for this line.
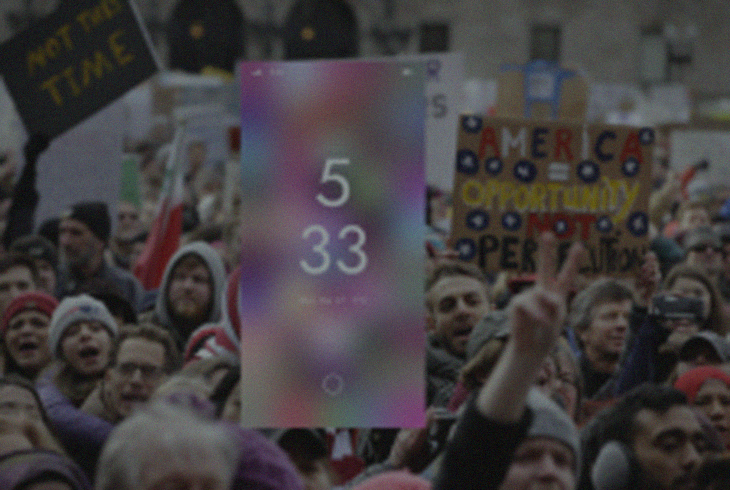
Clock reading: 5h33
